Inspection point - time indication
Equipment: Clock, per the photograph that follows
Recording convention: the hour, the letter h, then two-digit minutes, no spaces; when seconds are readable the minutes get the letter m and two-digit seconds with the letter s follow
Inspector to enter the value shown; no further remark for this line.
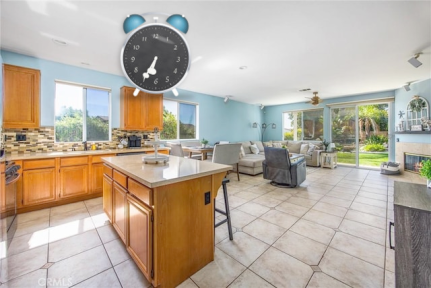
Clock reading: 6h35
